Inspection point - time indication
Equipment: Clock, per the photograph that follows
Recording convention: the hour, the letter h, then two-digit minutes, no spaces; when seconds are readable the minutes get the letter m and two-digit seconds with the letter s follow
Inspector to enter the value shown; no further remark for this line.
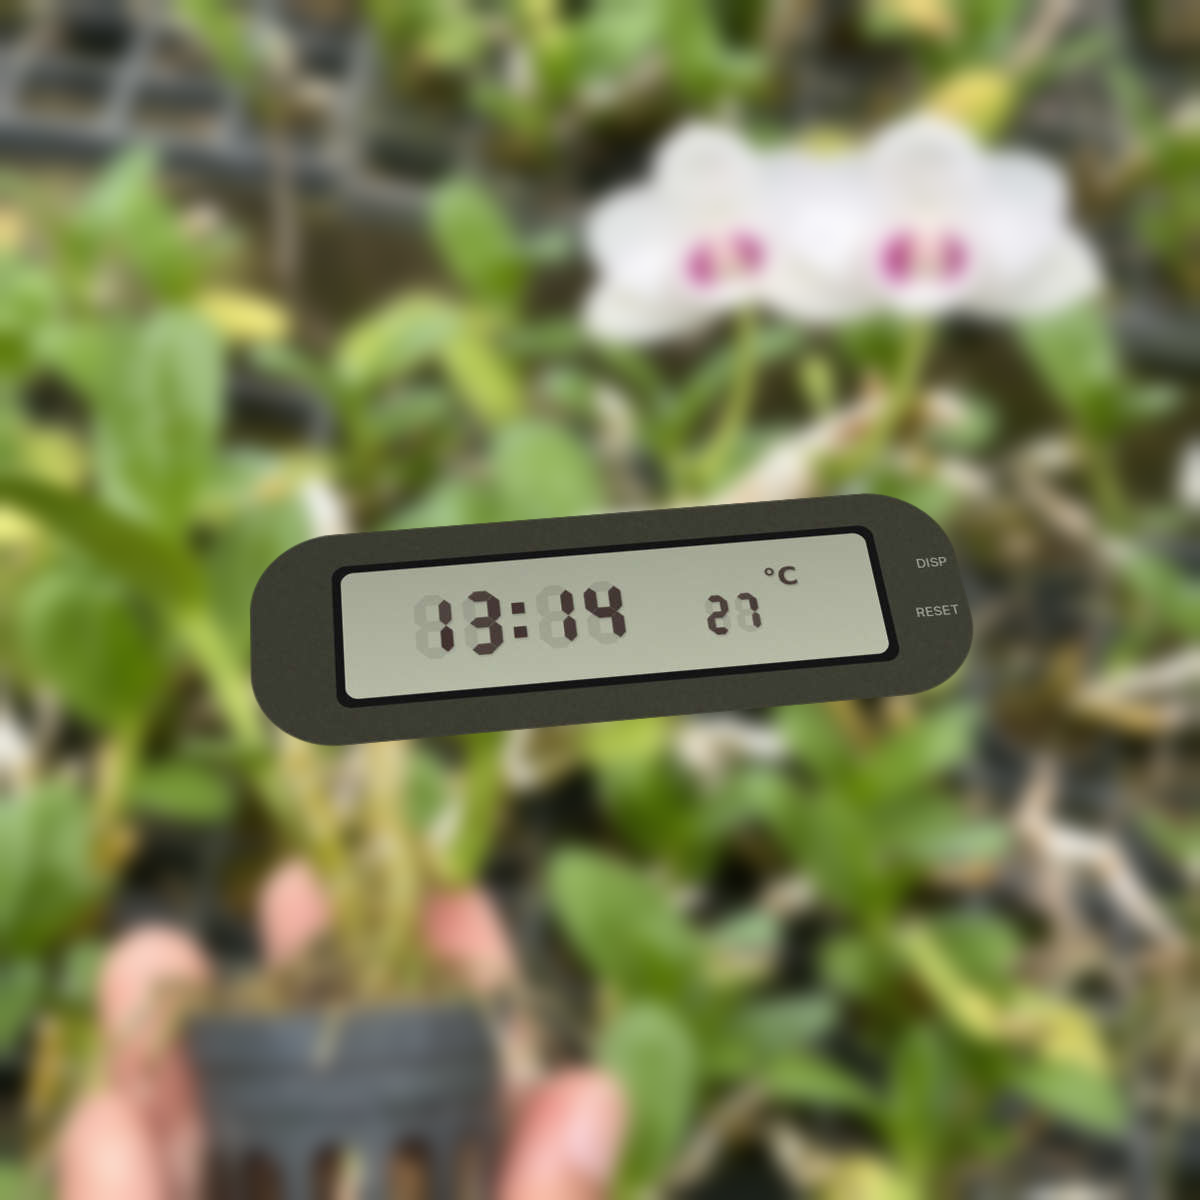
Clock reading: 13h14
